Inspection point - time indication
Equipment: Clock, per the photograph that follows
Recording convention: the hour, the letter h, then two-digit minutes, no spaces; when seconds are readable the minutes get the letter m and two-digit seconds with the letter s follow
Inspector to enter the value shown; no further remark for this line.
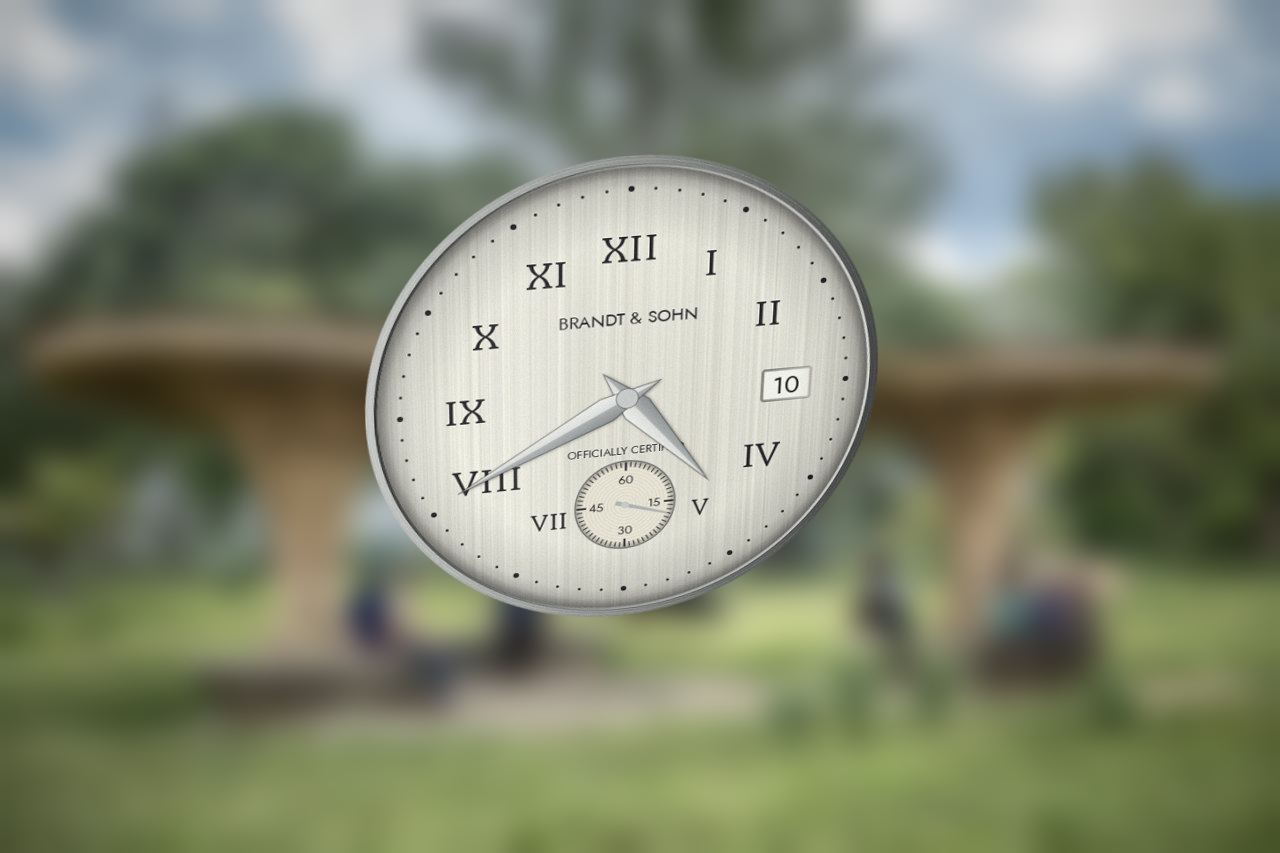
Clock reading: 4h40m18s
